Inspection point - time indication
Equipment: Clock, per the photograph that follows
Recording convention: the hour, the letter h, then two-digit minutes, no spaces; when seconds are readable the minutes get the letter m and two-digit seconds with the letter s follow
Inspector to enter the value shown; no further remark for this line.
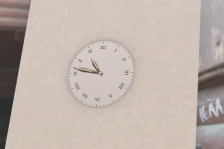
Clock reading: 10h47
